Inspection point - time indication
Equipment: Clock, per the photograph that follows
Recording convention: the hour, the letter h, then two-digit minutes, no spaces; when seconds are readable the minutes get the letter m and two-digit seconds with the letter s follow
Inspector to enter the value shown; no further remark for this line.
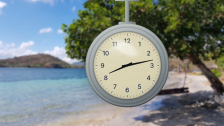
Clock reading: 8h13
